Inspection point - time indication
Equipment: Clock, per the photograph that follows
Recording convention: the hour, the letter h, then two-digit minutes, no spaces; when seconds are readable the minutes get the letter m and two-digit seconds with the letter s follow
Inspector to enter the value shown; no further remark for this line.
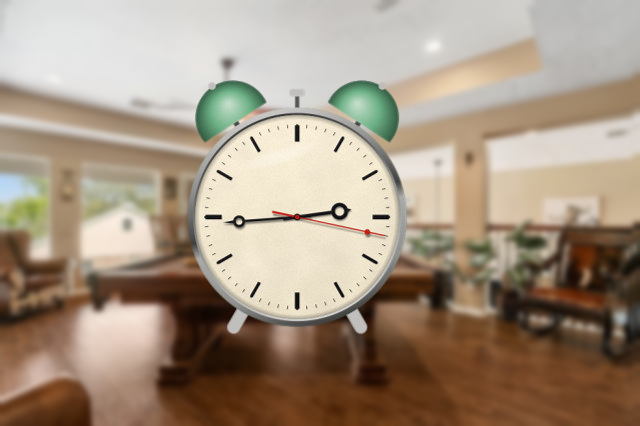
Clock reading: 2h44m17s
